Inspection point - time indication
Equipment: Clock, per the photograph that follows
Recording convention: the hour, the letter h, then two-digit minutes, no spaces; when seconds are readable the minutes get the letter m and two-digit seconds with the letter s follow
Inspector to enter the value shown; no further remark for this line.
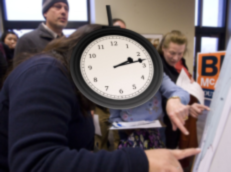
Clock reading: 2h13
